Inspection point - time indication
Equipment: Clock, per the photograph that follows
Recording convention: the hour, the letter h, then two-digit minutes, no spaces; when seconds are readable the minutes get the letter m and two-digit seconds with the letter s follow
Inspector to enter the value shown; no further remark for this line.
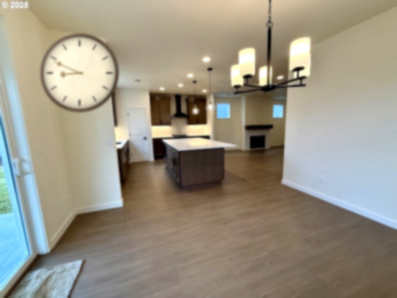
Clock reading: 8h49
